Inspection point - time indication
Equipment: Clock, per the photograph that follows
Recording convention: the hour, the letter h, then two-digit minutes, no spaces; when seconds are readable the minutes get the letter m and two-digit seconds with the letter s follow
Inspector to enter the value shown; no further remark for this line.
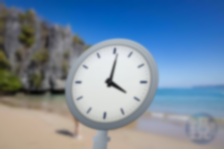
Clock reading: 4h01
